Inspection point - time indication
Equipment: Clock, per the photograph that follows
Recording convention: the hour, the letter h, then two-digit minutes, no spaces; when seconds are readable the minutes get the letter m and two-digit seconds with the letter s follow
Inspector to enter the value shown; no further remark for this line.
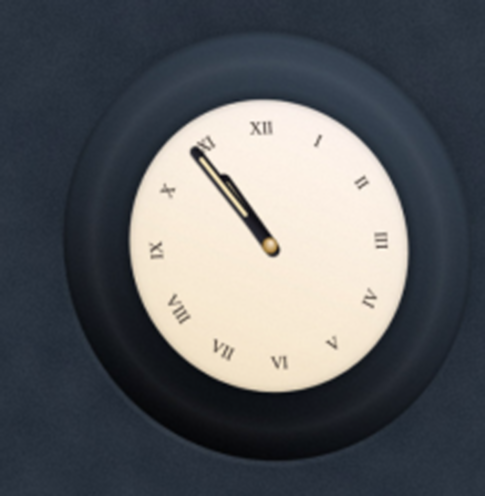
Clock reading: 10h54
